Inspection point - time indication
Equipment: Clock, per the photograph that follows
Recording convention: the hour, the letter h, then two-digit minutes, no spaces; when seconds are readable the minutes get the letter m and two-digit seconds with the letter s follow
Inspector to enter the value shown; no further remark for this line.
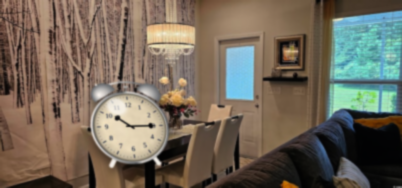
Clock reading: 10h15
